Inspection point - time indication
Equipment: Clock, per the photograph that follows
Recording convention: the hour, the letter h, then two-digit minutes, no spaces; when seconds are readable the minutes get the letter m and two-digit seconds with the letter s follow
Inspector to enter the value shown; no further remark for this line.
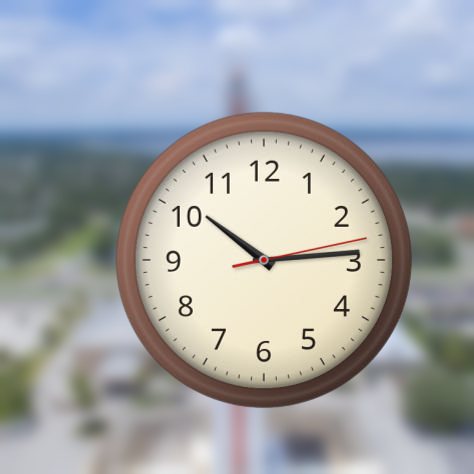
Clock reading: 10h14m13s
